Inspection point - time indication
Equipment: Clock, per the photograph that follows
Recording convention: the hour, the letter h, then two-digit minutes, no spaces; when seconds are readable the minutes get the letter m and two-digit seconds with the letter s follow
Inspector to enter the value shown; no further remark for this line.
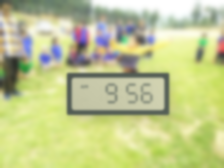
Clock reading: 9h56
